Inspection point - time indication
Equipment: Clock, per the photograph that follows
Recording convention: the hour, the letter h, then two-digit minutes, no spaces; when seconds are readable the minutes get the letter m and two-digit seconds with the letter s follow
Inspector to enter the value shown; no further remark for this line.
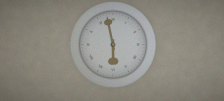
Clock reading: 5h58
